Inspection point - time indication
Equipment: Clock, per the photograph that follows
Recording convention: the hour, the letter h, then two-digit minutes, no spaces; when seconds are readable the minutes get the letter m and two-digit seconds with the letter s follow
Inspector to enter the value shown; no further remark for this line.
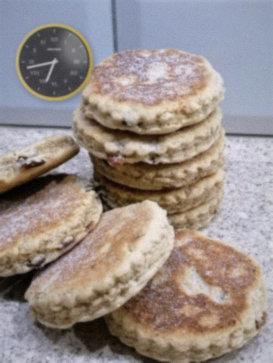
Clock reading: 6h43
